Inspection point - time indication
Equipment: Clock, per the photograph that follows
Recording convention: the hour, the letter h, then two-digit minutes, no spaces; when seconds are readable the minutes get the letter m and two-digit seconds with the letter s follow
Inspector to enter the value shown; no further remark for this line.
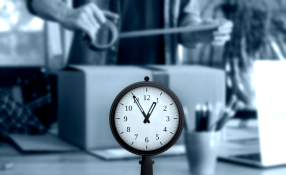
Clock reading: 12h55
